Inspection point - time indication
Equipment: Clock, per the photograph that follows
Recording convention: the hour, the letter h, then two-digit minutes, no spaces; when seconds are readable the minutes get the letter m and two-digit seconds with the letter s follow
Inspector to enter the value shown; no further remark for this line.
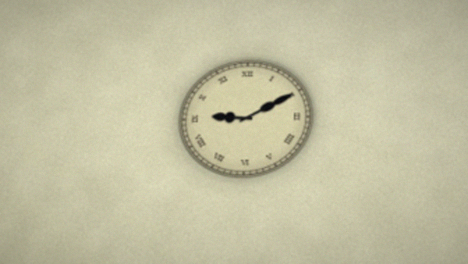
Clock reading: 9h10
